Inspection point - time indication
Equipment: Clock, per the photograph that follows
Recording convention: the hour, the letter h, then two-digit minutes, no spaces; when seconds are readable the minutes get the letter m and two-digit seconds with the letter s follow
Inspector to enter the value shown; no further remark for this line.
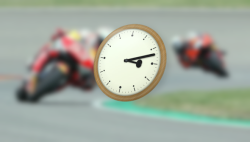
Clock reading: 3h12
